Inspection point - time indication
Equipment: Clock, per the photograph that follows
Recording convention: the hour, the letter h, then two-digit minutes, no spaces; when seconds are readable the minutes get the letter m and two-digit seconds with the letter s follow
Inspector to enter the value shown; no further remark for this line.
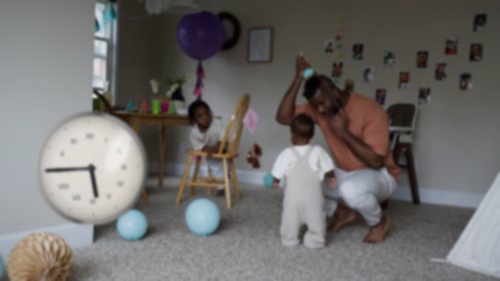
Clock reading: 5h45
